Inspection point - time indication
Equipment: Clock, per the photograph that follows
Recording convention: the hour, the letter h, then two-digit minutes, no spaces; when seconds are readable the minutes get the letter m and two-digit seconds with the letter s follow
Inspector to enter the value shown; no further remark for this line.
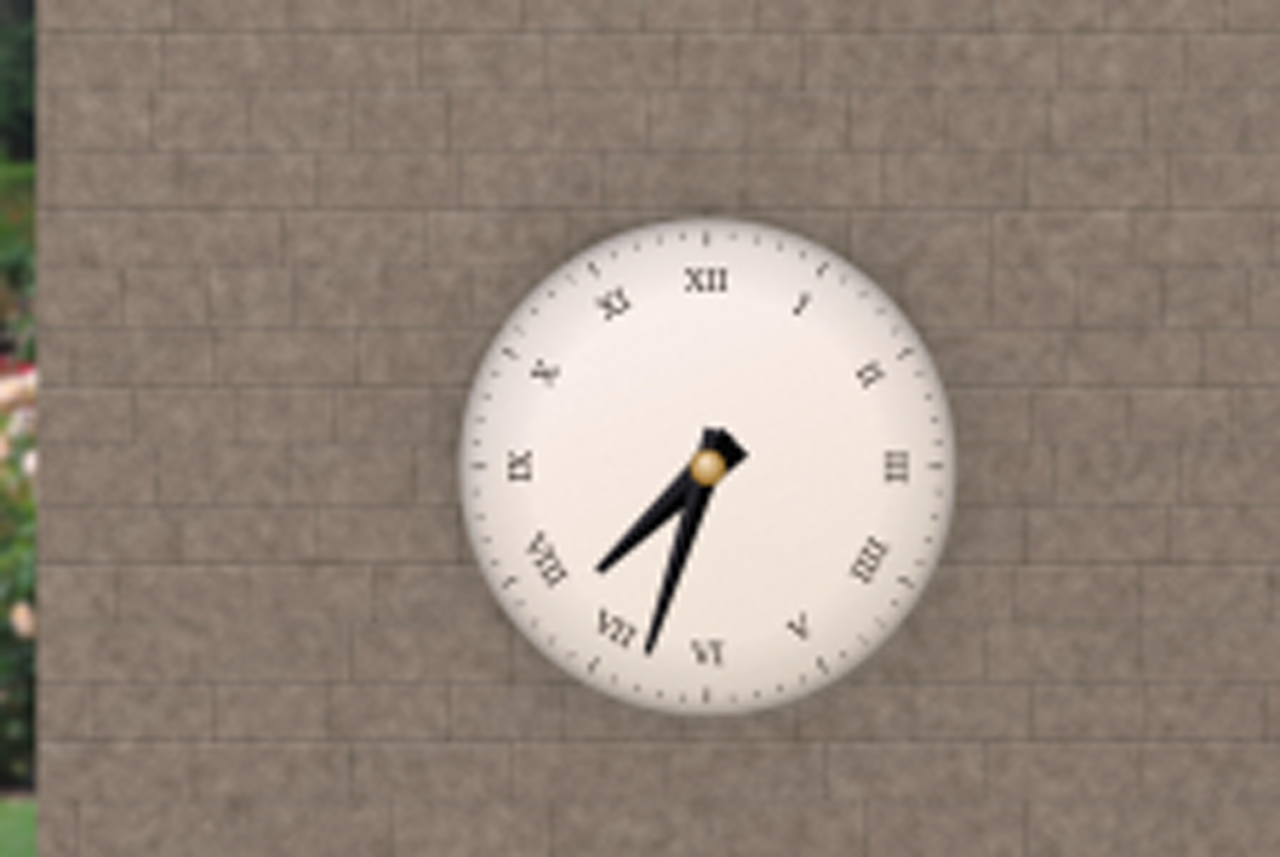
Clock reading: 7h33
